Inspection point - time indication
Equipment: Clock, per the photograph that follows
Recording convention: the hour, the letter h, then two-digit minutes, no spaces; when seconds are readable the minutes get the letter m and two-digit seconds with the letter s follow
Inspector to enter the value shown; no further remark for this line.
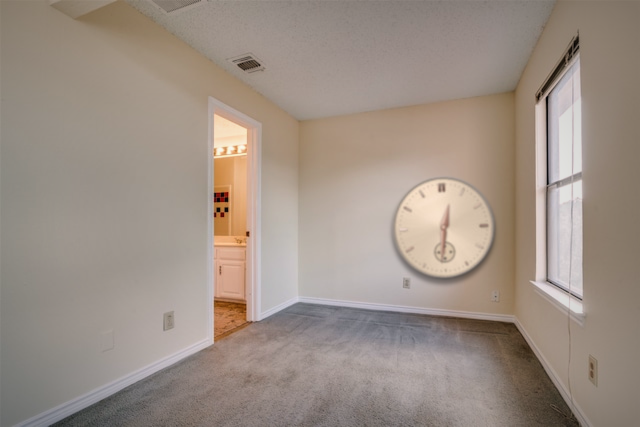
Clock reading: 12h31
